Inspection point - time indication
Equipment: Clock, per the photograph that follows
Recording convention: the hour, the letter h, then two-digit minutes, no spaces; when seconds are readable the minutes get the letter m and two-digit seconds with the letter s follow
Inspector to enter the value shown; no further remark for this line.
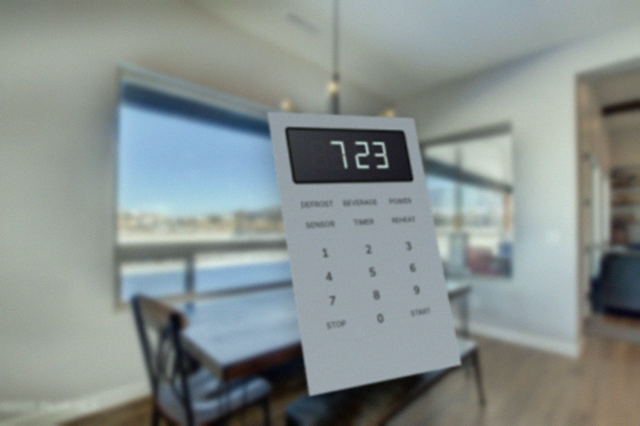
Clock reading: 7h23
